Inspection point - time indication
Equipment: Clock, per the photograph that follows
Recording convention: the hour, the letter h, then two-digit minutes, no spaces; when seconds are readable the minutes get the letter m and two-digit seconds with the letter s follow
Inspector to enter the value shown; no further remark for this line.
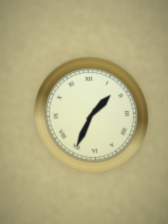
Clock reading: 1h35
